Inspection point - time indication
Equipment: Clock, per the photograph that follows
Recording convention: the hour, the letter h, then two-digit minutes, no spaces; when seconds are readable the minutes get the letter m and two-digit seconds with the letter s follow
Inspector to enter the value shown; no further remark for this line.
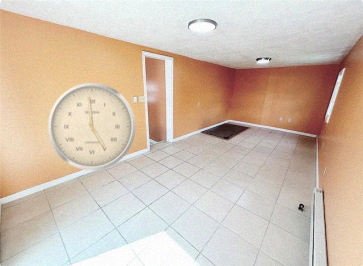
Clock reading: 4h59
